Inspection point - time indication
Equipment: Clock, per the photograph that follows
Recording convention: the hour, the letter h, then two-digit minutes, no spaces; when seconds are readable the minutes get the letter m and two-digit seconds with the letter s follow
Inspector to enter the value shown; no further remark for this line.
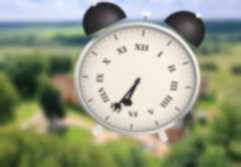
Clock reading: 6h35
